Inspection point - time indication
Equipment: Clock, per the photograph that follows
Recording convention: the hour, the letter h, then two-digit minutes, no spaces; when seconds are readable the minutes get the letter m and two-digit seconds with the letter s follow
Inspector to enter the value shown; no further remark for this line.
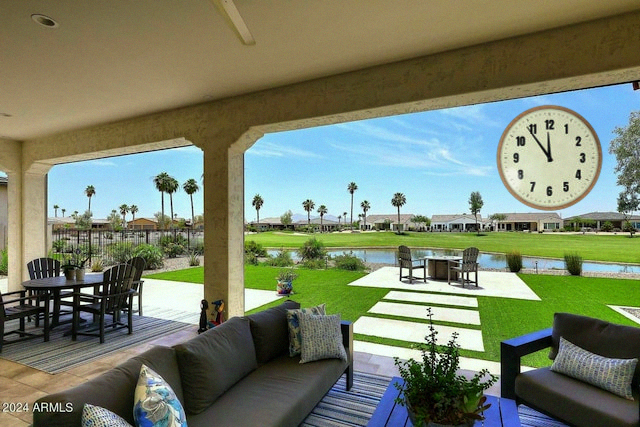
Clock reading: 11h54
